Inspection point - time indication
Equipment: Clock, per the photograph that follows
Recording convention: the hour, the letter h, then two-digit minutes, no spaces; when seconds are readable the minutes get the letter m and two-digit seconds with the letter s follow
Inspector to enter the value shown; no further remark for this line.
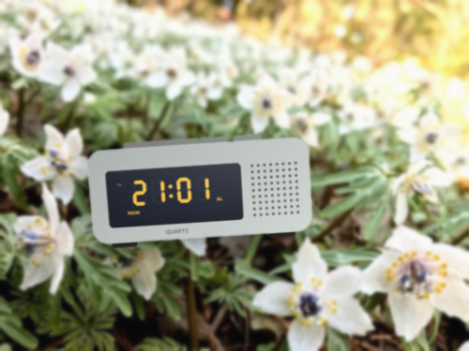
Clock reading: 21h01
